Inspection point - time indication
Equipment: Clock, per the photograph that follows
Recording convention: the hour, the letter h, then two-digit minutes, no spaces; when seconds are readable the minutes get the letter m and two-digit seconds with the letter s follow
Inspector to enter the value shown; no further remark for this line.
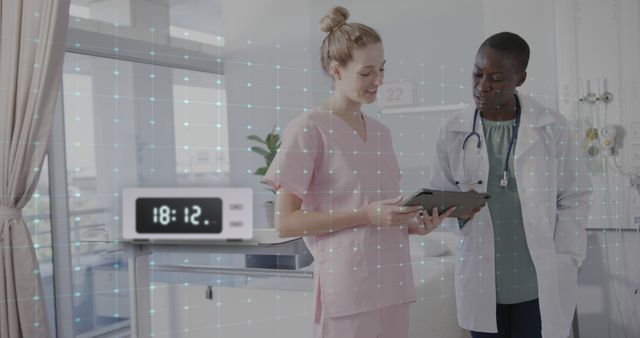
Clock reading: 18h12
